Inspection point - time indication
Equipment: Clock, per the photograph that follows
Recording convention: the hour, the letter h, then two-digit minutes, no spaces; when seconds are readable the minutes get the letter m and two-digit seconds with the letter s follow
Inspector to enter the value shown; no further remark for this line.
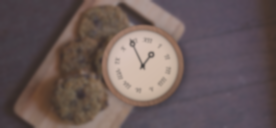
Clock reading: 12h54
